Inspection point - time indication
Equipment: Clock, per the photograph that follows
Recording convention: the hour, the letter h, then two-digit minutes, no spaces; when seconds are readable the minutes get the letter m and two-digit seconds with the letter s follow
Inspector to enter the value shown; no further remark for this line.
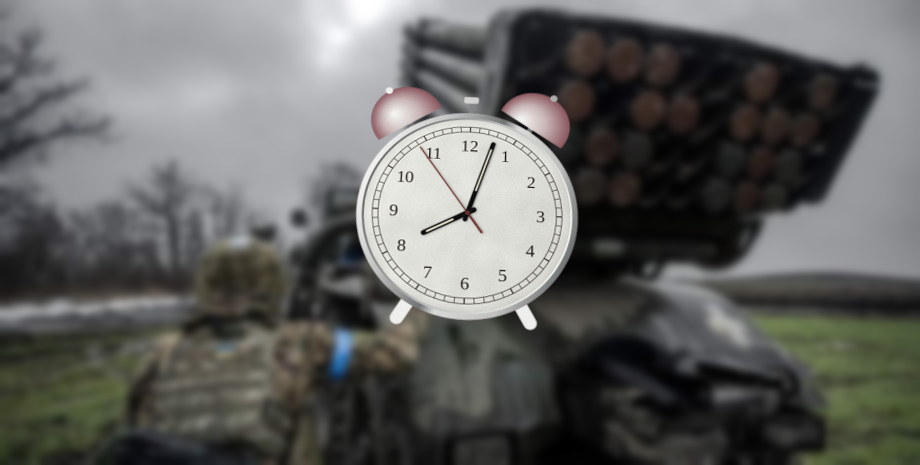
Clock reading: 8h02m54s
